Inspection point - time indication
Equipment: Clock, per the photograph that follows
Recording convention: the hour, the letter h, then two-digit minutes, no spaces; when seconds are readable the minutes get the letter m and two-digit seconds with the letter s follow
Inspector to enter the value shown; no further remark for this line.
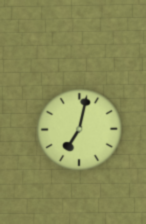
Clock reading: 7h02
